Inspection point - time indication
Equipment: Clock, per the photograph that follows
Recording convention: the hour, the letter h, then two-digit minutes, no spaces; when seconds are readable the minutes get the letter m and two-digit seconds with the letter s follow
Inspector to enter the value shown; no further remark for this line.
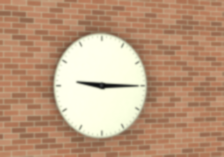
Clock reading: 9h15
